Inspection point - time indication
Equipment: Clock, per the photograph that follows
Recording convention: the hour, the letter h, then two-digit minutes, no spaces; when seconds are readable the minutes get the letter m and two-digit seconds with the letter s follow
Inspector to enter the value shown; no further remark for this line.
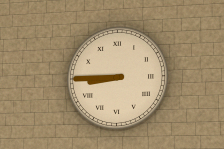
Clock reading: 8h45
